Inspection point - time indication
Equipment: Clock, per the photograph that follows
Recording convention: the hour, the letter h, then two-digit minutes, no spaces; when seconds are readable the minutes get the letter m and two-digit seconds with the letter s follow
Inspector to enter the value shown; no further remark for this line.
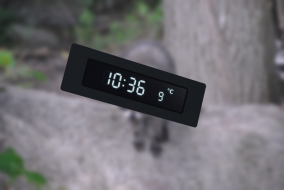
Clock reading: 10h36
